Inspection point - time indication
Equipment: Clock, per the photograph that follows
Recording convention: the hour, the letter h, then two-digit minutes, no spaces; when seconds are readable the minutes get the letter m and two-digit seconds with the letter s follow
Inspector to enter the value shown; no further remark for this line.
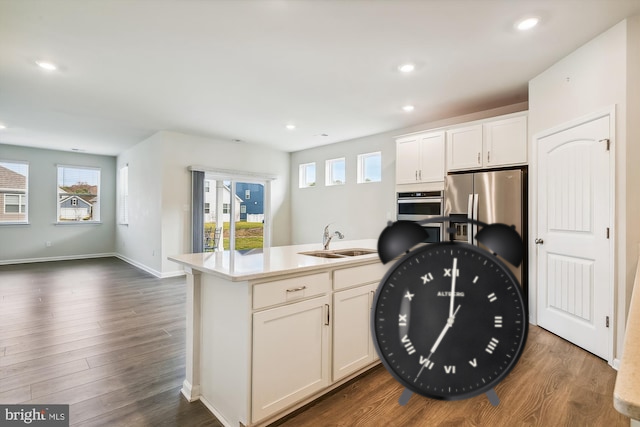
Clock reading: 7h00m35s
